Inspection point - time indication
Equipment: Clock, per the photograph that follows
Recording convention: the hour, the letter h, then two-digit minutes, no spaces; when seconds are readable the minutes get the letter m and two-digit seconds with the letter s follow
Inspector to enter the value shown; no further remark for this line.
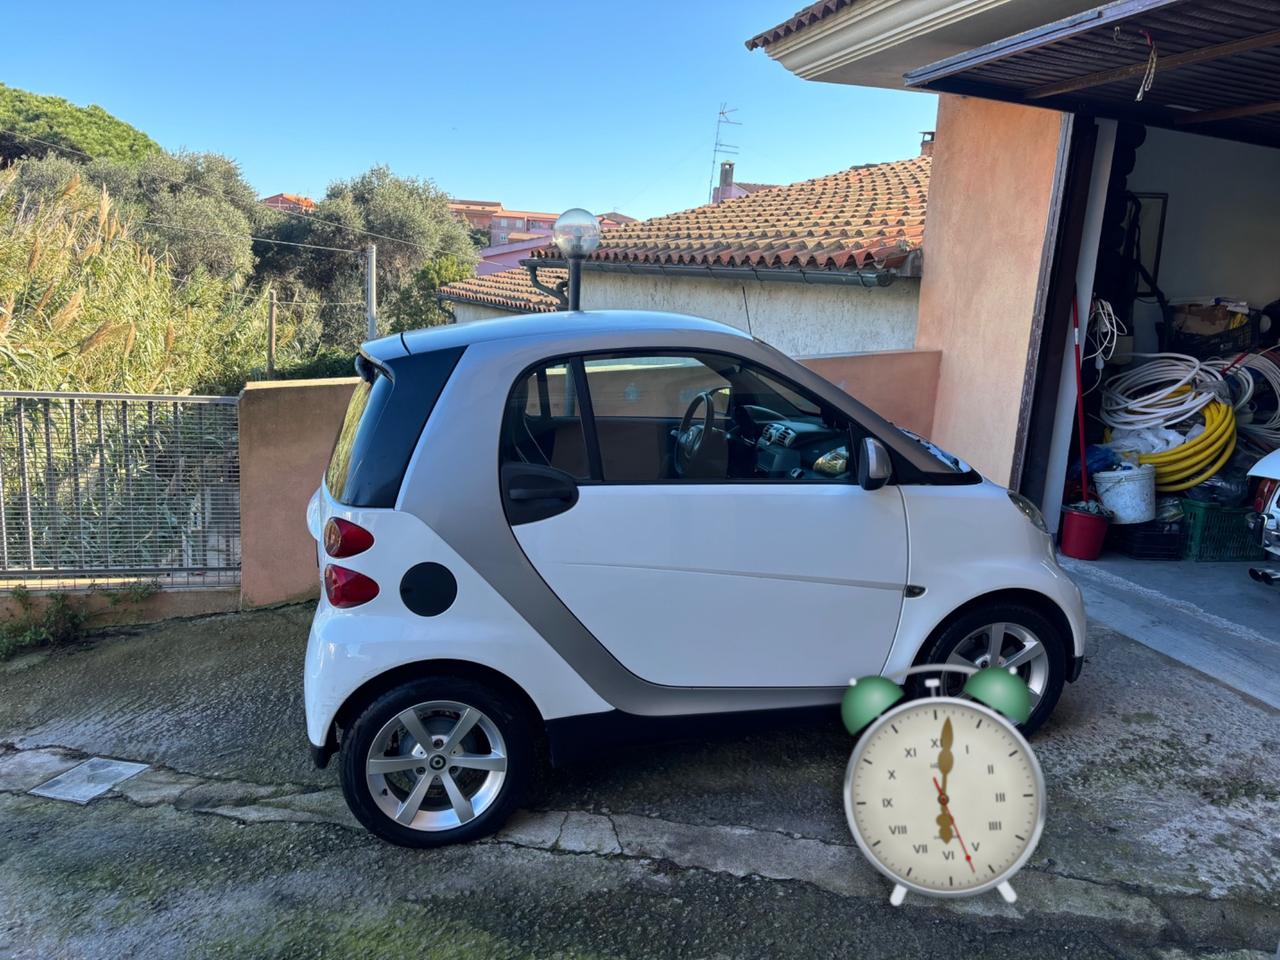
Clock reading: 6h01m27s
